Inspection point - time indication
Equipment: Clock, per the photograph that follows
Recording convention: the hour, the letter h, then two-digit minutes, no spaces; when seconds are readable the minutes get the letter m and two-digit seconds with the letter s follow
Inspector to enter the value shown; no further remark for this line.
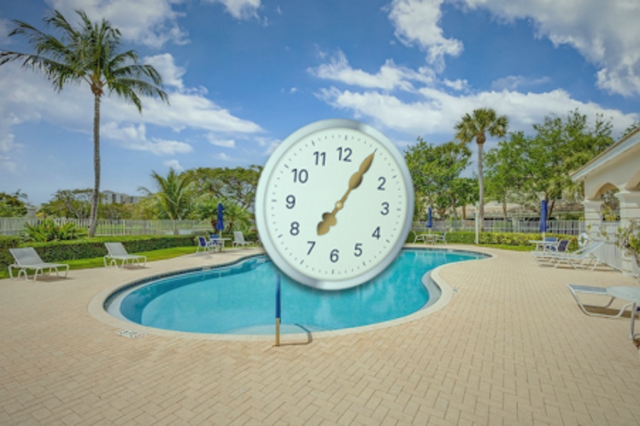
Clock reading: 7h05
